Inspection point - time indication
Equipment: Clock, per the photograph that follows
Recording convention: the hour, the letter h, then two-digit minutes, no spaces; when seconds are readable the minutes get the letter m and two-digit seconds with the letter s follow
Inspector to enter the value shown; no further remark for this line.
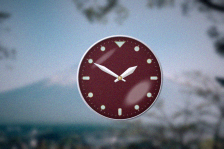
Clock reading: 1h50
